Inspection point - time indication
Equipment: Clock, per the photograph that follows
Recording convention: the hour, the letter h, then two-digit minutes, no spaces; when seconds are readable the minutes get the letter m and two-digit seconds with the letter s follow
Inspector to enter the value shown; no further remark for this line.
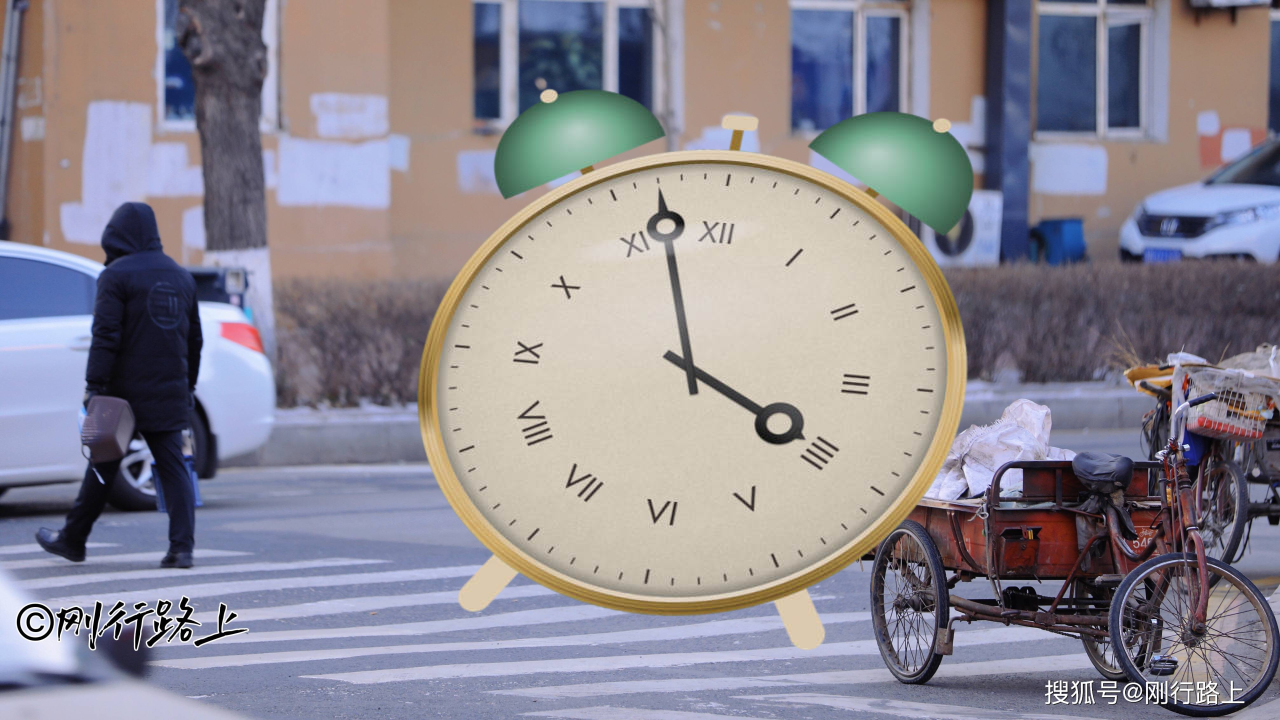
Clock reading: 3h57
